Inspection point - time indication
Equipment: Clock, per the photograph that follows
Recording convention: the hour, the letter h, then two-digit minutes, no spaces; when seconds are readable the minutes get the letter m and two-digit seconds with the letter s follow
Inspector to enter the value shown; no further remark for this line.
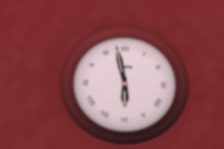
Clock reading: 5h58
